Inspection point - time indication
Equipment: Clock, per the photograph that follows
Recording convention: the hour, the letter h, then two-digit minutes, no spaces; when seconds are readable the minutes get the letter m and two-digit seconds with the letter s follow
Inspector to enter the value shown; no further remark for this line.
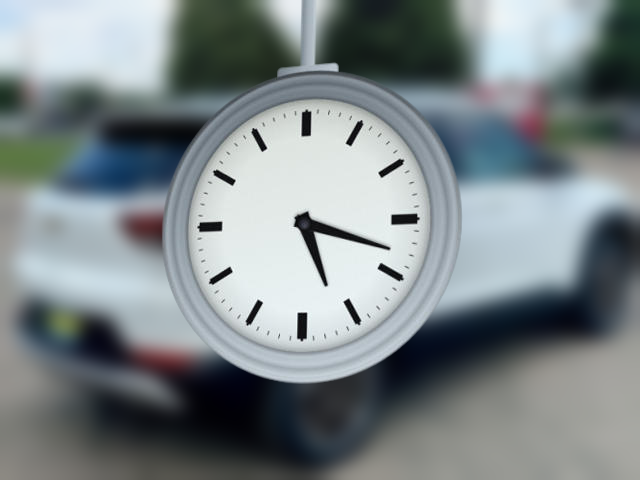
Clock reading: 5h18
